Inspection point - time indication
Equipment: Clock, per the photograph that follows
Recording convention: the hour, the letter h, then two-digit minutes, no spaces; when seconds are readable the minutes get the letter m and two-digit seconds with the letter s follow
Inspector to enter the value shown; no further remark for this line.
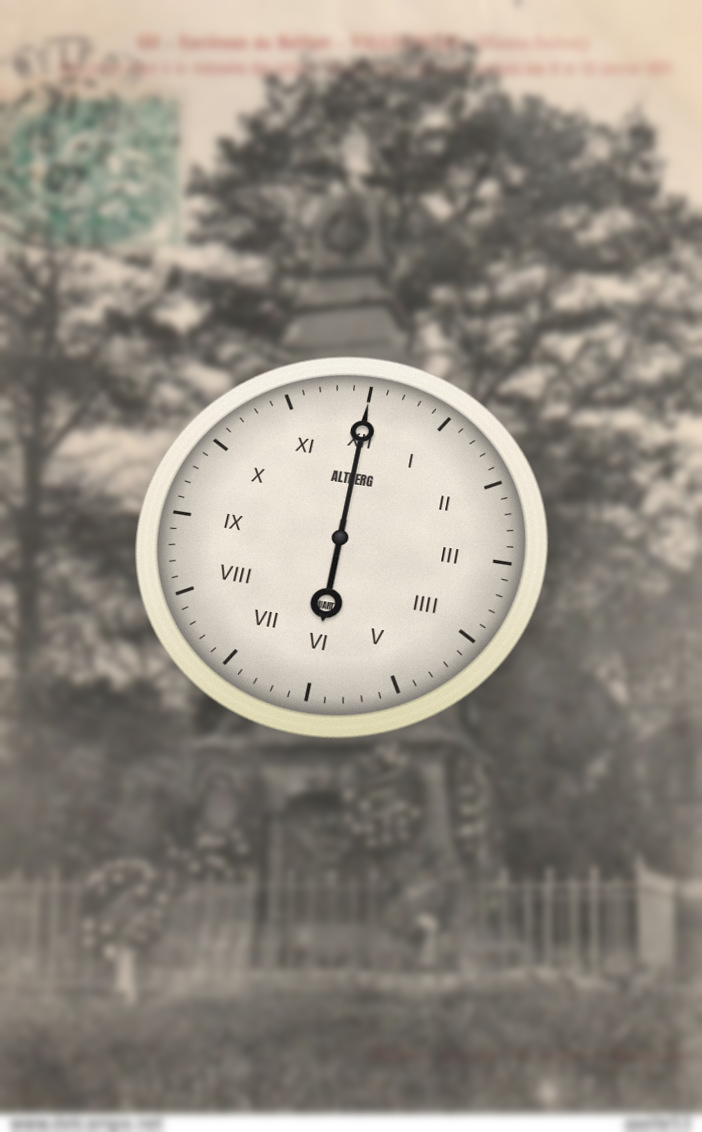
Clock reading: 6h00
